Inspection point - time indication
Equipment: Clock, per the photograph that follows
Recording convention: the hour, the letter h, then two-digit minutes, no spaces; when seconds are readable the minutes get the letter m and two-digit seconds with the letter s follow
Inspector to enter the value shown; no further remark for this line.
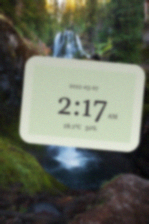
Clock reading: 2h17
